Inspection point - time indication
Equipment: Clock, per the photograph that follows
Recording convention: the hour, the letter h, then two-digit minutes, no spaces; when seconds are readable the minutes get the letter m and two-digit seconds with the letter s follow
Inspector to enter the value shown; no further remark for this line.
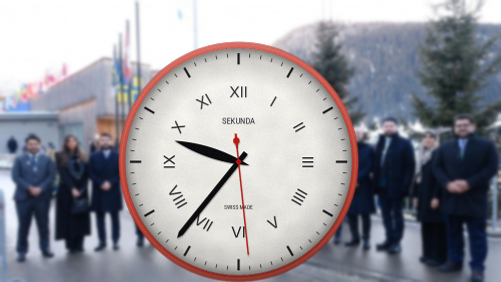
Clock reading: 9h36m29s
